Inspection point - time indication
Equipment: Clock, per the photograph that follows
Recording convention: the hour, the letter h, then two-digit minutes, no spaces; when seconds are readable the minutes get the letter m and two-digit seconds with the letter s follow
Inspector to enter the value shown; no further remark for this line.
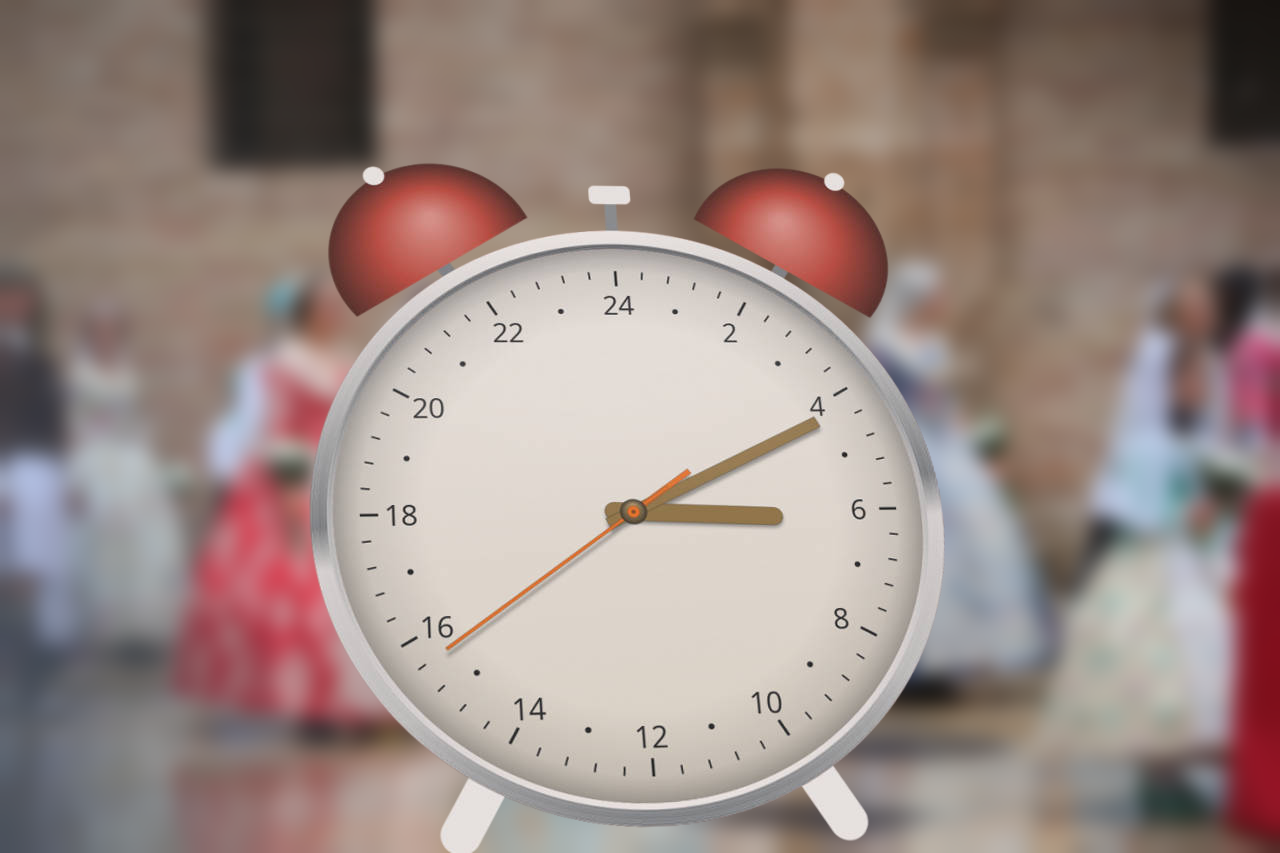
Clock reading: 6h10m39s
